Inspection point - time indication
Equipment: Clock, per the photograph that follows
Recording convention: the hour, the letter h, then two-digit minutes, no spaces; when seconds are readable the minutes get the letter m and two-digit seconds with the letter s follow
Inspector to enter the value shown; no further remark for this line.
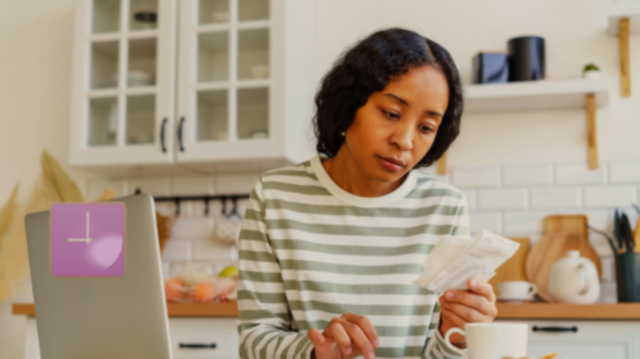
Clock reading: 9h00
